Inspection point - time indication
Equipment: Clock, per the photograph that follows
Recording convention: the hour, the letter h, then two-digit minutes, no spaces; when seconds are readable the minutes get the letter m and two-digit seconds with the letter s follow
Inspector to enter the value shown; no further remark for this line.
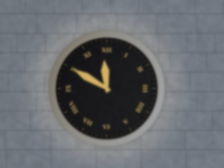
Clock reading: 11h50
